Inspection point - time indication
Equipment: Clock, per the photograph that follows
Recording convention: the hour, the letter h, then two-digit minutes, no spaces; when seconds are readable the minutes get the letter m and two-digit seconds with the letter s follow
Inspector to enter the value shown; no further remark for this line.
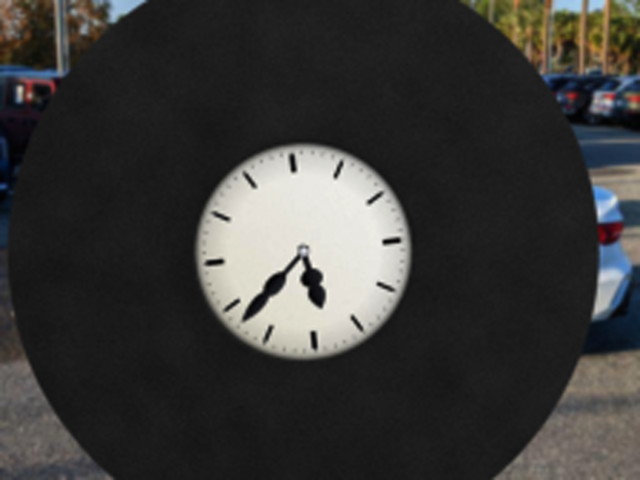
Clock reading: 5h38
